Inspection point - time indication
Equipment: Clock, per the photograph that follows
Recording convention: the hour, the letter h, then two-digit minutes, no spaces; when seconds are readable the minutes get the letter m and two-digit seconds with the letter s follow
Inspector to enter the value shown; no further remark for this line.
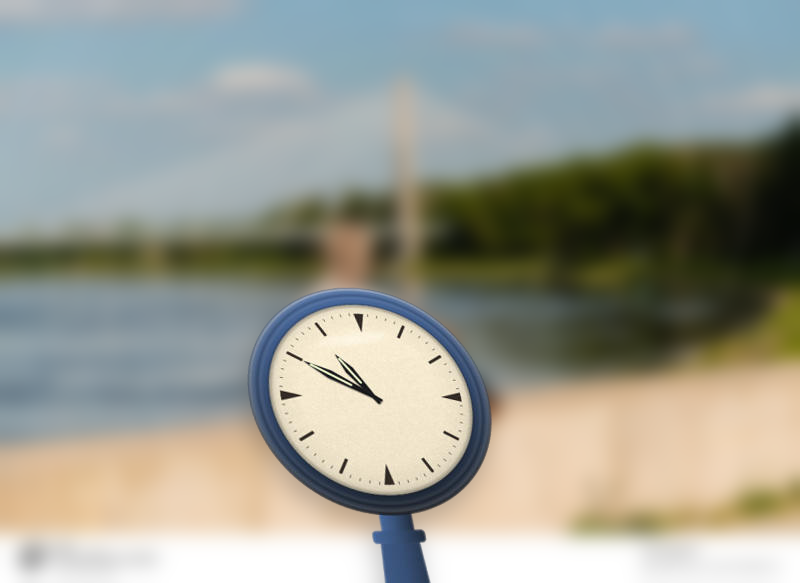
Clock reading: 10h50
